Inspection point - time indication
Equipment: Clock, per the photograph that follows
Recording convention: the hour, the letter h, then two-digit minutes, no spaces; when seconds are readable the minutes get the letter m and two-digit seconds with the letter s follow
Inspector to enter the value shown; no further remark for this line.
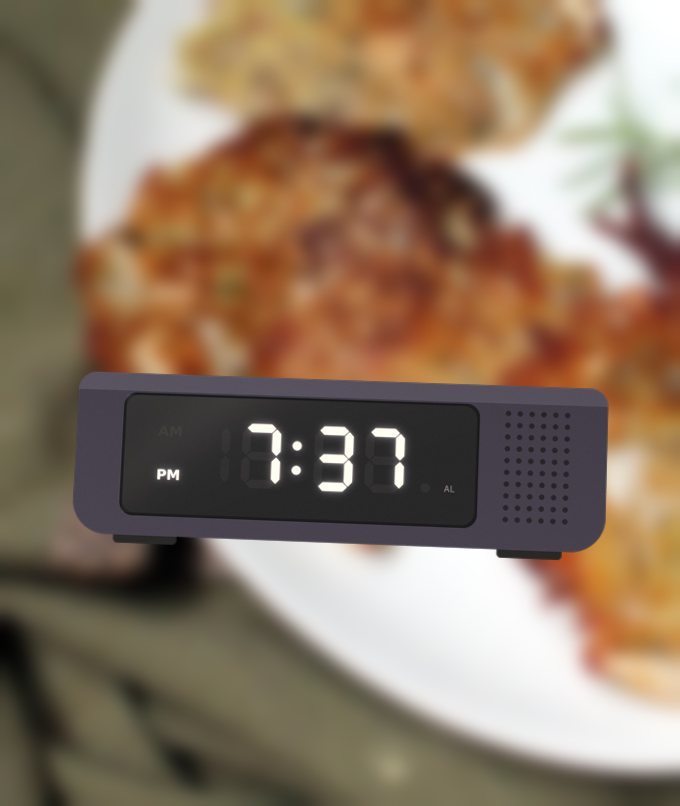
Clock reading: 7h37
